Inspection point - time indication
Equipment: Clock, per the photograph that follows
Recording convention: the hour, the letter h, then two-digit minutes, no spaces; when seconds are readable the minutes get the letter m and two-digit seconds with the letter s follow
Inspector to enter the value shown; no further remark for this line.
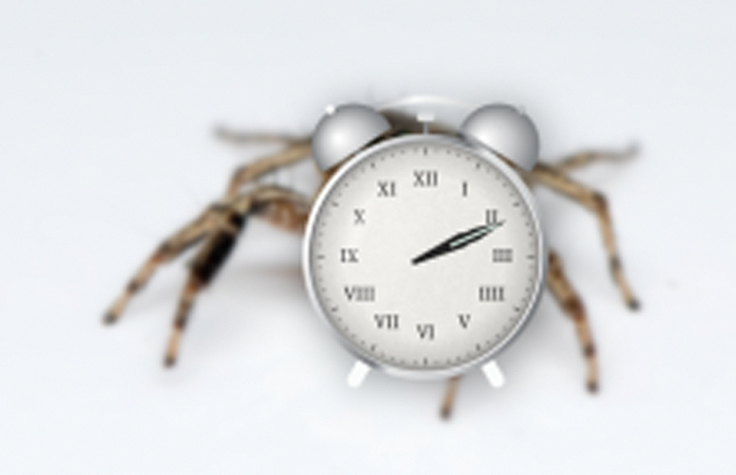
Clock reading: 2h11
